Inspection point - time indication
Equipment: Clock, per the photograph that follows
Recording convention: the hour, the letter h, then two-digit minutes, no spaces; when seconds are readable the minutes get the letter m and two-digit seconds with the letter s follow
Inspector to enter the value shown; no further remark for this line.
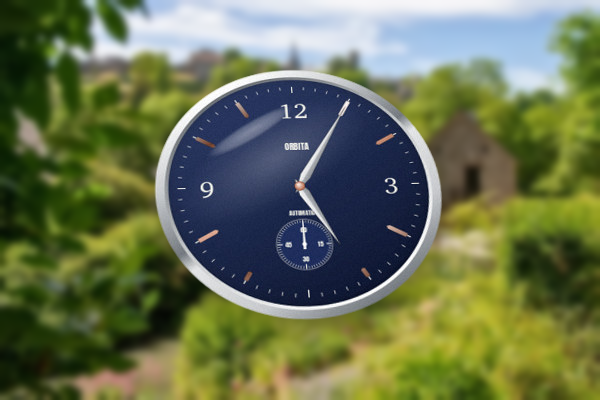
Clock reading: 5h05
